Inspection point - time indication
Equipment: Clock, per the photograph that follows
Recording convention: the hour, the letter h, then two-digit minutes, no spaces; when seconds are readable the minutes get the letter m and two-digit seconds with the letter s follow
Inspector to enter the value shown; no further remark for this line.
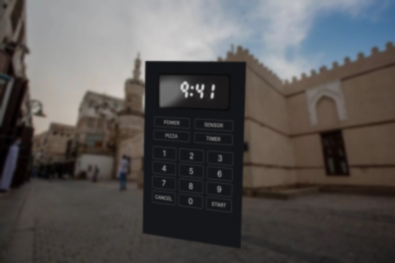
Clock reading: 9h41
